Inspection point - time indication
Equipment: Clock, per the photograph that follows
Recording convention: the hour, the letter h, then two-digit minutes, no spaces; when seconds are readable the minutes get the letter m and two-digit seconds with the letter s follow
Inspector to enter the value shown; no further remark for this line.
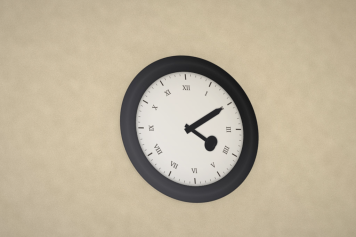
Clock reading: 4h10
